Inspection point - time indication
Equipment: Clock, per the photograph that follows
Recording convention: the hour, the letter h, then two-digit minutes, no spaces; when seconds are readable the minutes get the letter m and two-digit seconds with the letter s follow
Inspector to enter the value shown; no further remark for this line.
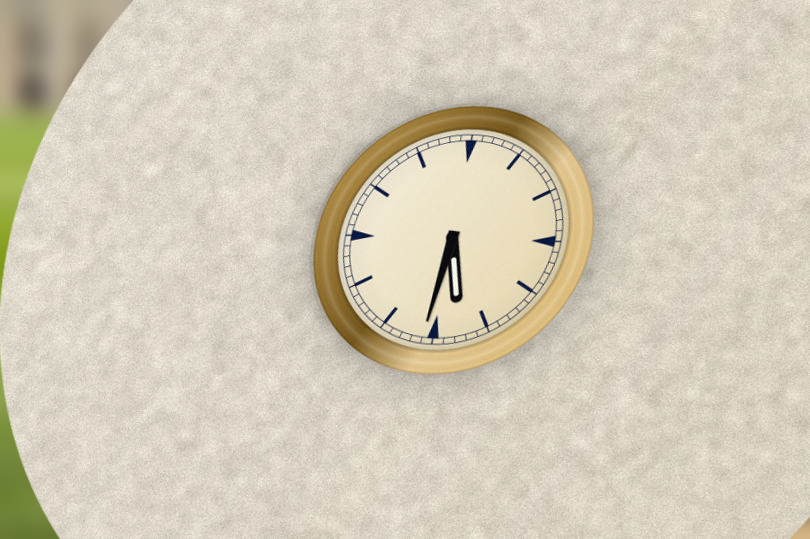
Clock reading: 5h31
